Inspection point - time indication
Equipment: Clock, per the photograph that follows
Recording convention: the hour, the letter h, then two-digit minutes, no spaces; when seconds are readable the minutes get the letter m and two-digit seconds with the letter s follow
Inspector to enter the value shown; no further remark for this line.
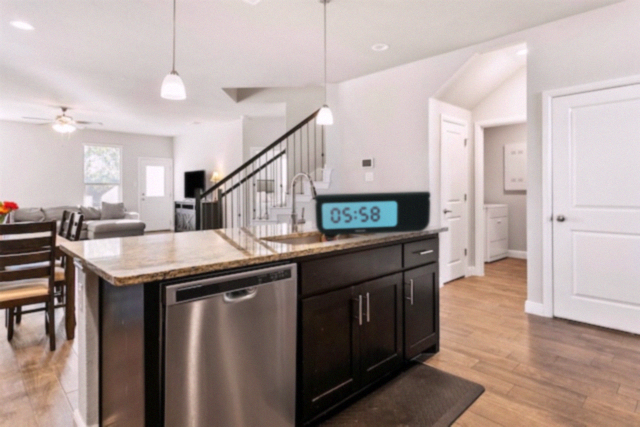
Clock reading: 5h58
